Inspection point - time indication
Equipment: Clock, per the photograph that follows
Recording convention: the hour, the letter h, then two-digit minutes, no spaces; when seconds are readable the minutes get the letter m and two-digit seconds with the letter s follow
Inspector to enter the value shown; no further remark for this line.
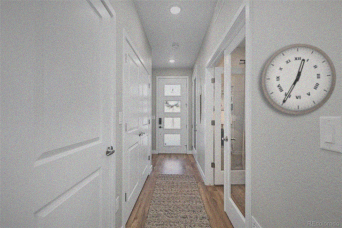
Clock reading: 12h35
